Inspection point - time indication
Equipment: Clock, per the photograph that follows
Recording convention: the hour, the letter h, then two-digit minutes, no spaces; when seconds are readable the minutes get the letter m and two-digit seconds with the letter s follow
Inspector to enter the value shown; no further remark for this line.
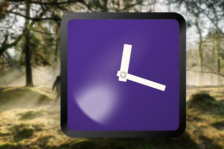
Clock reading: 12h18
